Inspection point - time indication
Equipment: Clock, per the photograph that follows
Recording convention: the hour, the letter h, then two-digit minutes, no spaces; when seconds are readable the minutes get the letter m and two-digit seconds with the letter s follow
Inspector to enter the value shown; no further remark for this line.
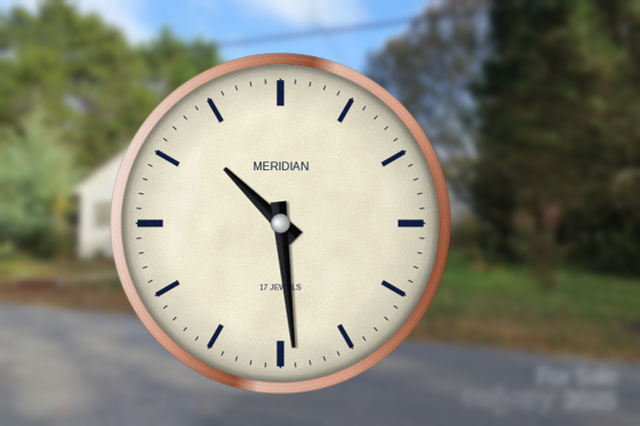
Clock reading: 10h29
